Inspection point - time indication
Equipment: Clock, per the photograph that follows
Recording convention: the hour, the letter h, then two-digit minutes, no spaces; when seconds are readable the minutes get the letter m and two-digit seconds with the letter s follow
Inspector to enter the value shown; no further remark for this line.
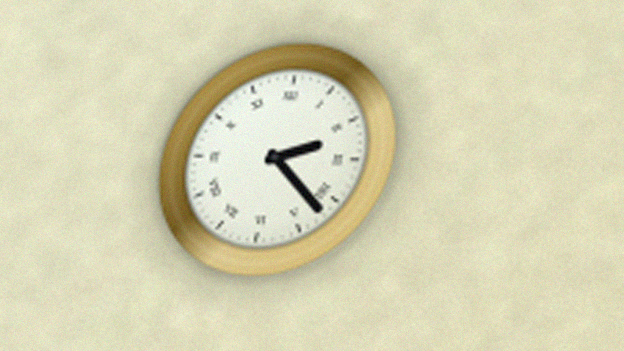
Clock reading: 2h22
